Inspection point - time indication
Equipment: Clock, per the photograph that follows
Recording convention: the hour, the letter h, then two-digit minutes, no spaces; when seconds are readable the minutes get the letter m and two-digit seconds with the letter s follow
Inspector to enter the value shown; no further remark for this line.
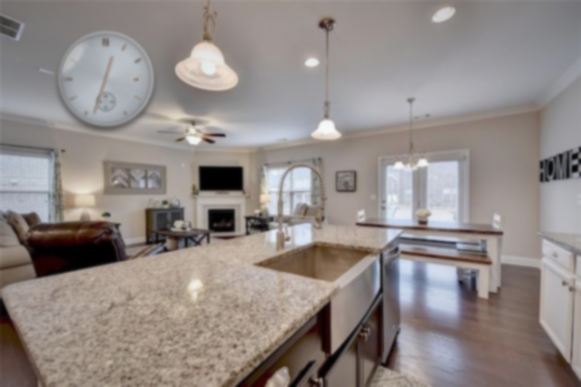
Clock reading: 12h33
